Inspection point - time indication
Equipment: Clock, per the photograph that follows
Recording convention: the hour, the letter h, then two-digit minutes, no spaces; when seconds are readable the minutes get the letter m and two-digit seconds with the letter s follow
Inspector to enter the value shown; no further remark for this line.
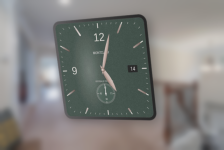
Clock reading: 5h03
